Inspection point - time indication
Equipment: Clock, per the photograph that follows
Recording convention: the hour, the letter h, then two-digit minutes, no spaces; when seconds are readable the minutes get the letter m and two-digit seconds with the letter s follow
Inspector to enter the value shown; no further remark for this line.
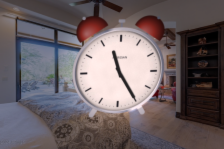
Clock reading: 11h25
